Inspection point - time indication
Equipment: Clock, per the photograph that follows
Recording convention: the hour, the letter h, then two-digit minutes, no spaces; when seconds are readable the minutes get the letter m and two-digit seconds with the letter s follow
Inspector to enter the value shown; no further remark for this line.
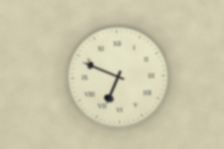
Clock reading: 6h49
